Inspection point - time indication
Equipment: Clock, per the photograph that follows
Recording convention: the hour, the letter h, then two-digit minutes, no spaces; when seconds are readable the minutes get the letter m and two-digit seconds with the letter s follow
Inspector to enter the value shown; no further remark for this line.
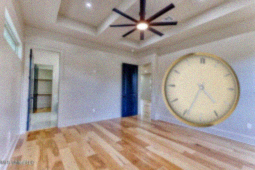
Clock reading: 4h34
